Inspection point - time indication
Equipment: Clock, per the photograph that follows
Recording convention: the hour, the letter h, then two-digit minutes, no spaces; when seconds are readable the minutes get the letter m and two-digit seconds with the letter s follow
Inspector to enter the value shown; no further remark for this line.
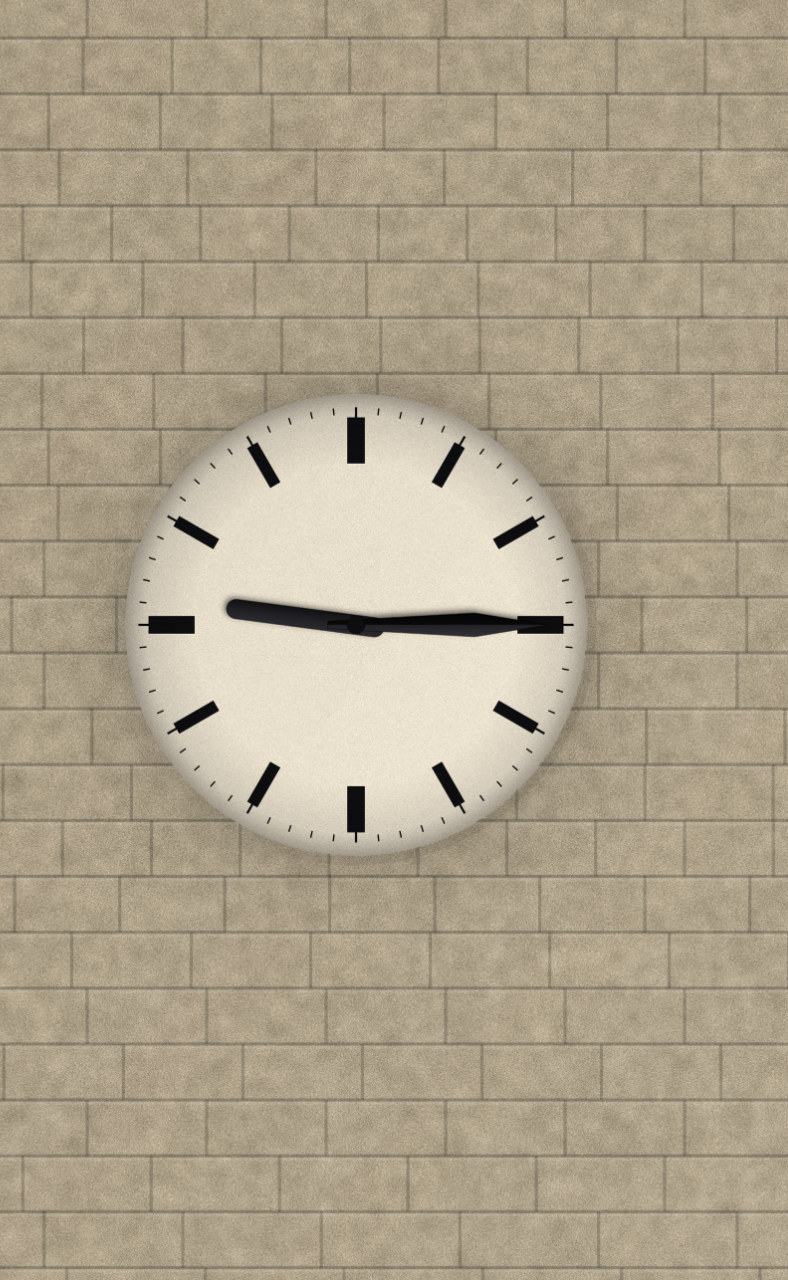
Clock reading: 9h15
